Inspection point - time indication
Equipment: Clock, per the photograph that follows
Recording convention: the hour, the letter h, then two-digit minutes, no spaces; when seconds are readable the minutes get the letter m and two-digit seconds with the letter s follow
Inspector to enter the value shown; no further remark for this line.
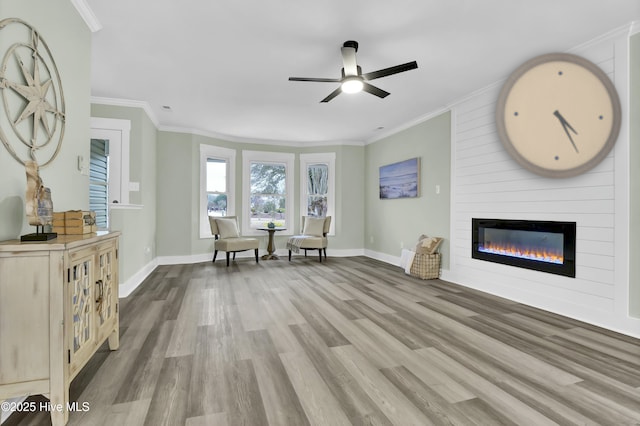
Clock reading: 4h25
